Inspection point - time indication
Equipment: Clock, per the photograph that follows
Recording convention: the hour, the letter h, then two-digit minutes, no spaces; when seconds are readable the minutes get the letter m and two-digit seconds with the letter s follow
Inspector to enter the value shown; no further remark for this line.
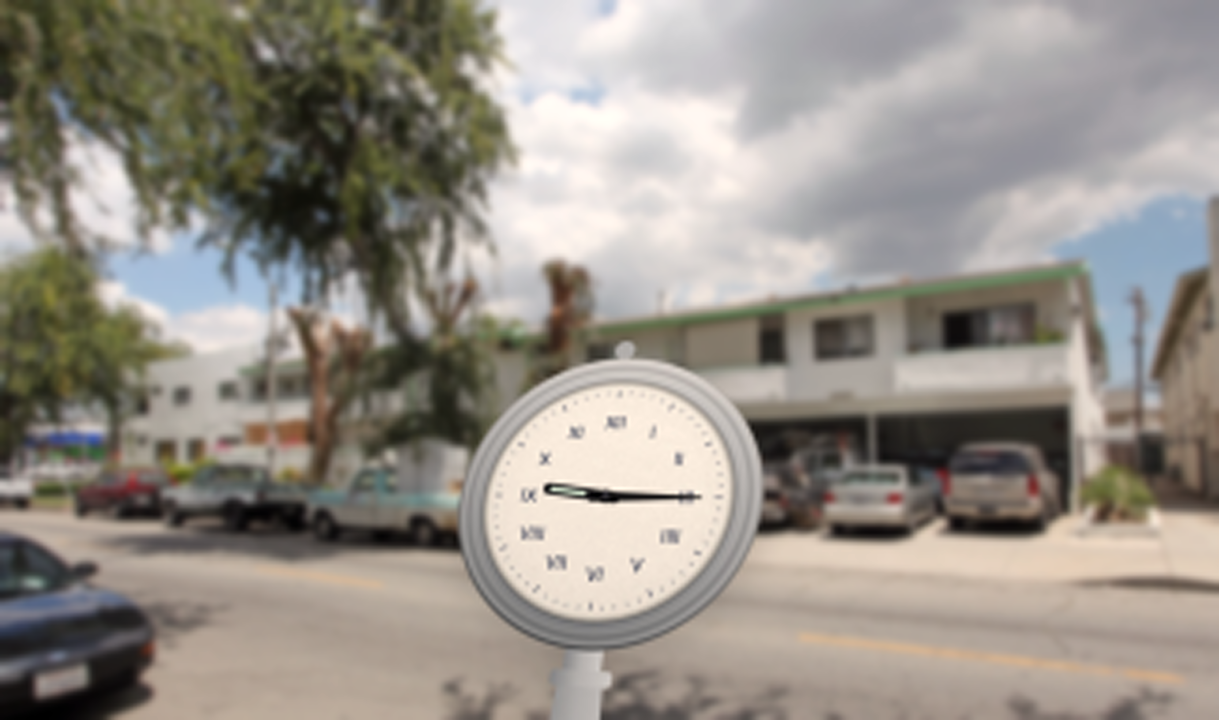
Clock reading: 9h15
